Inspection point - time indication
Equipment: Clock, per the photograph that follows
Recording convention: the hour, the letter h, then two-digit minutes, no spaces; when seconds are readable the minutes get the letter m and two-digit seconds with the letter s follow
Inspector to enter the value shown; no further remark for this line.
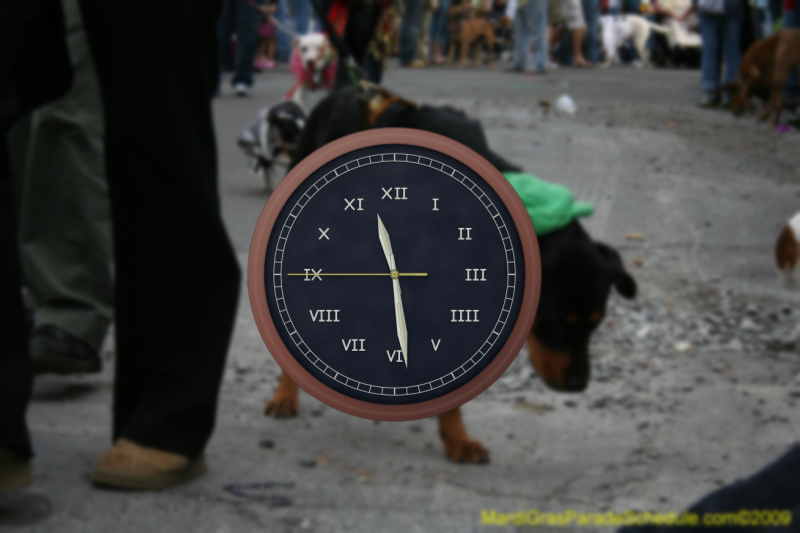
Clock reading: 11h28m45s
